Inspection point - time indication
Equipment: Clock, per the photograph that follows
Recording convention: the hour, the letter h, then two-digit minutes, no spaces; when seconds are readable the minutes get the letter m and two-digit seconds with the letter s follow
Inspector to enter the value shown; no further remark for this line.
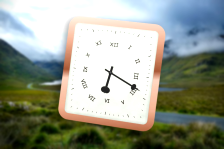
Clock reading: 6h19
